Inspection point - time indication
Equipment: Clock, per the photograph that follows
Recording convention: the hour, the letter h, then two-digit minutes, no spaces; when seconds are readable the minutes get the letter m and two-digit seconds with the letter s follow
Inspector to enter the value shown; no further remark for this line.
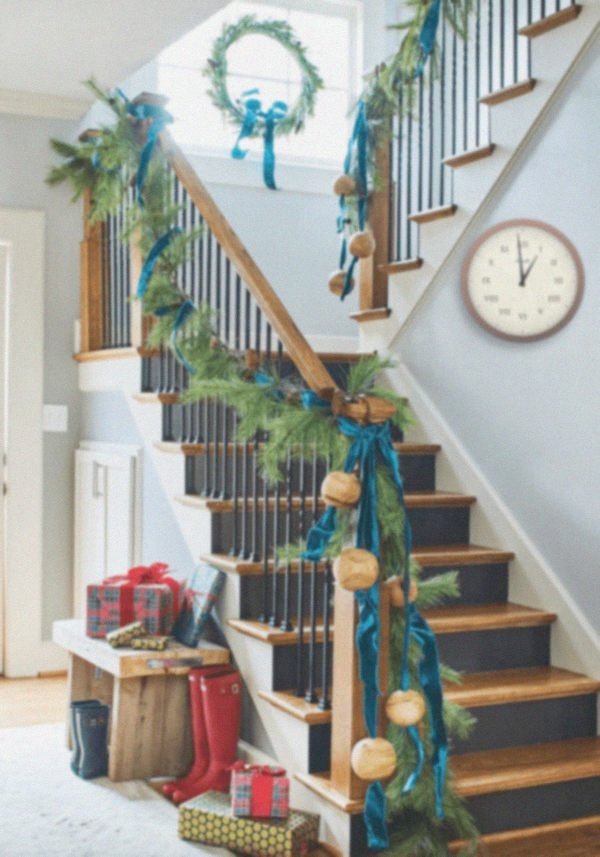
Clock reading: 12h59
